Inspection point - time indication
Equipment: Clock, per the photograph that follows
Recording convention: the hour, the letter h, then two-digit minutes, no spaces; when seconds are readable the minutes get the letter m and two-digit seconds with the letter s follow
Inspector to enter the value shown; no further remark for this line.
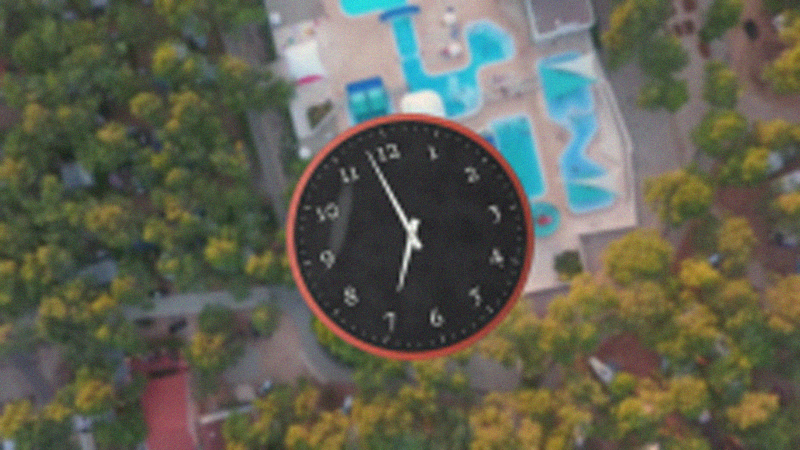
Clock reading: 6h58
